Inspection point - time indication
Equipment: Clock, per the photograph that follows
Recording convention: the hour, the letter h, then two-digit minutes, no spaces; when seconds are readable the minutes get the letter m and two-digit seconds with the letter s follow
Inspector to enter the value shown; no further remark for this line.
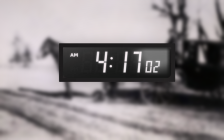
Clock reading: 4h17m02s
